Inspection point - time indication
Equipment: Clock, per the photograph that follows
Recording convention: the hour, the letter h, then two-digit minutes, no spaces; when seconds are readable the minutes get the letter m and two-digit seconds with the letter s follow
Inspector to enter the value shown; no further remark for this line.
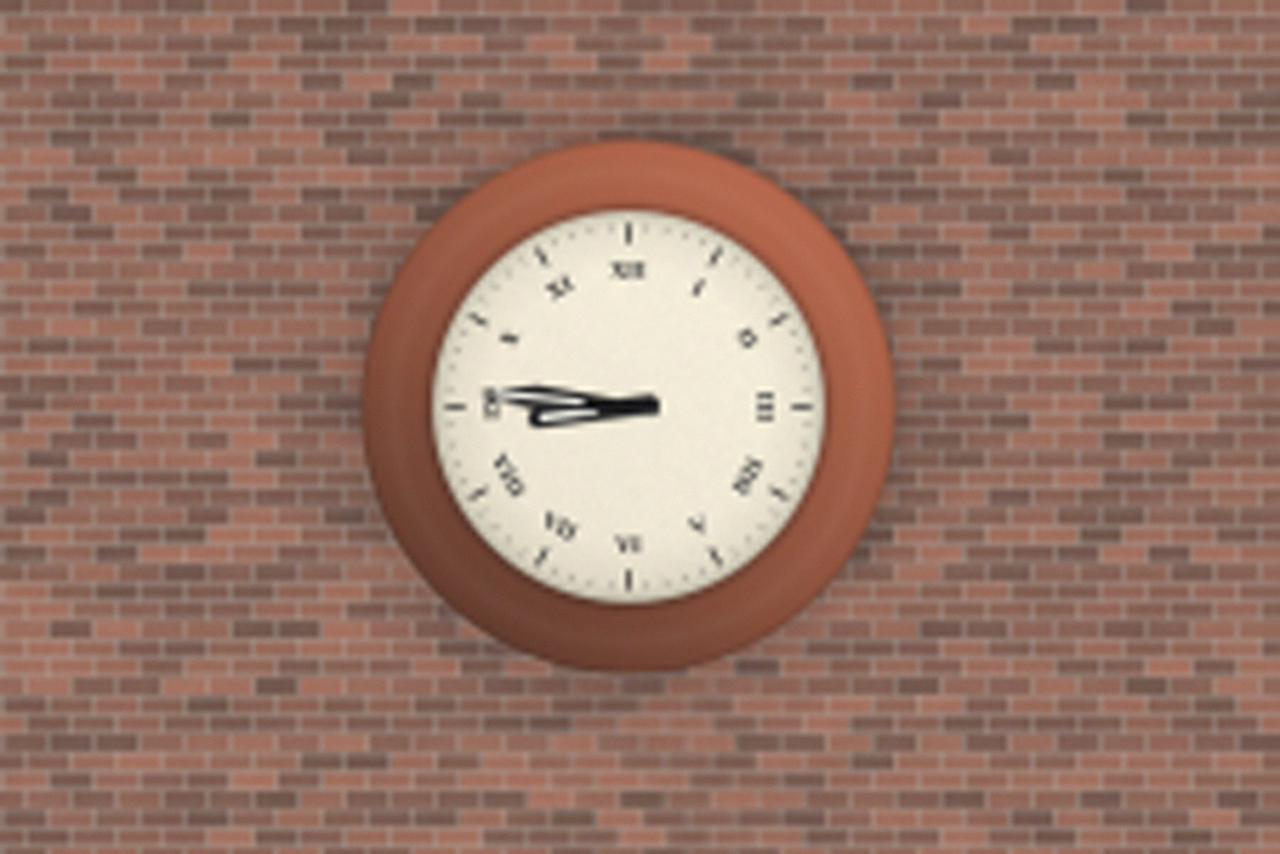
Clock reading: 8h46
